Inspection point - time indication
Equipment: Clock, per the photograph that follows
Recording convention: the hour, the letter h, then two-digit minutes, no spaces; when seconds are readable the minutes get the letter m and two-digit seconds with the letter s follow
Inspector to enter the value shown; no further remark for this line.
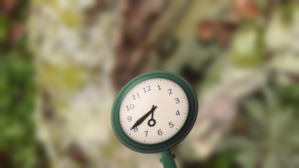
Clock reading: 6h41
